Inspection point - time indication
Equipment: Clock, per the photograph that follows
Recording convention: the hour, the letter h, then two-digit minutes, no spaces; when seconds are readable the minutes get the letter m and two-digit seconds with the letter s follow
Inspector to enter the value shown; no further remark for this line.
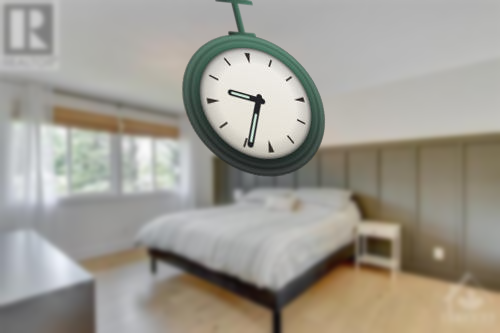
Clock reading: 9h34
